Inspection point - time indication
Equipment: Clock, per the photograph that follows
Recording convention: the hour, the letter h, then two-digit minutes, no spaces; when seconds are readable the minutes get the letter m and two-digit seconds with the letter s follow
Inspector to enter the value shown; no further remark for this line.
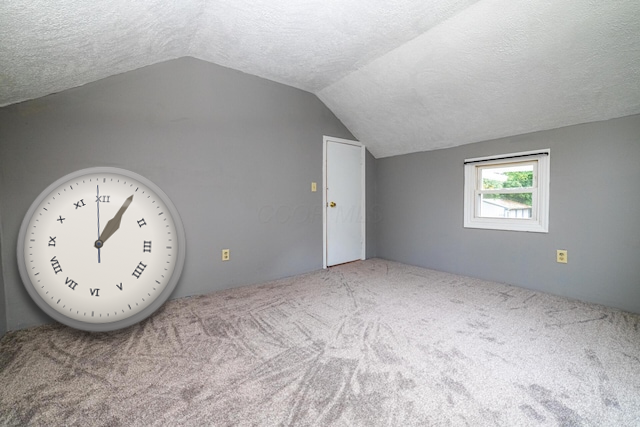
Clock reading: 1h04m59s
